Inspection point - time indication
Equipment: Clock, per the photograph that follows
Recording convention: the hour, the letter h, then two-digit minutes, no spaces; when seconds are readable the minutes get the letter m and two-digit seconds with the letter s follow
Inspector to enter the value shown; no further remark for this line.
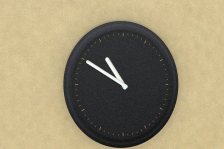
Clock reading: 10h50
